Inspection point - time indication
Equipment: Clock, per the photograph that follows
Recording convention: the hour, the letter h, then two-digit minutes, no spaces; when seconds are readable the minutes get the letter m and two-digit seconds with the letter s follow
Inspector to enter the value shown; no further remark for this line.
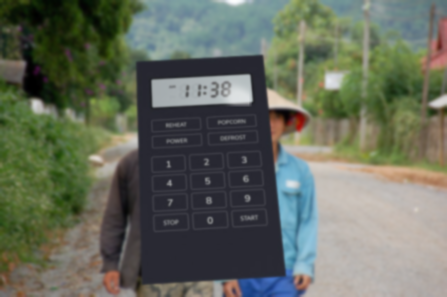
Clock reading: 11h38
